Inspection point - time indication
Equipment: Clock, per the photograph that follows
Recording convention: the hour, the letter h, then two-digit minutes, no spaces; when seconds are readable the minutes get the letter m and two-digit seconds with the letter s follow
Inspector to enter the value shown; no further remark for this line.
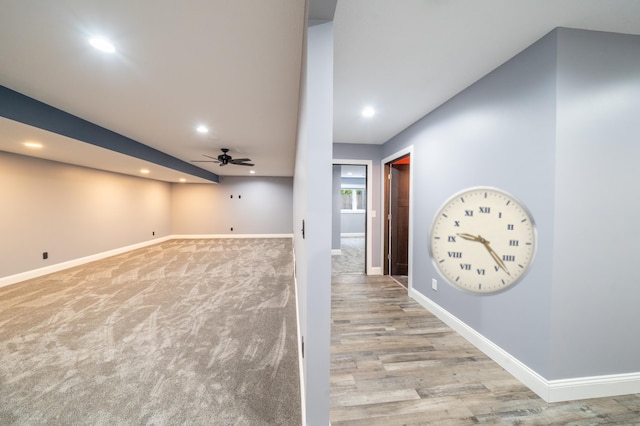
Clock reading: 9h23
